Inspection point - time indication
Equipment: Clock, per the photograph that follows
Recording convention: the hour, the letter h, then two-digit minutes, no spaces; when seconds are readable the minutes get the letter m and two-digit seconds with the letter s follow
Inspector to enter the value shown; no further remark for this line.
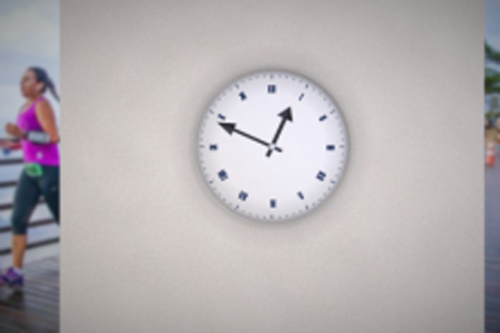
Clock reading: 12h49
